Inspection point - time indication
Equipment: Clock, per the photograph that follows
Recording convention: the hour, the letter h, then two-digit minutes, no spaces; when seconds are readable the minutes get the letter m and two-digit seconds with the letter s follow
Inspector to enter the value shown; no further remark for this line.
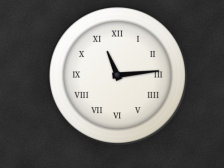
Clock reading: 11h14
